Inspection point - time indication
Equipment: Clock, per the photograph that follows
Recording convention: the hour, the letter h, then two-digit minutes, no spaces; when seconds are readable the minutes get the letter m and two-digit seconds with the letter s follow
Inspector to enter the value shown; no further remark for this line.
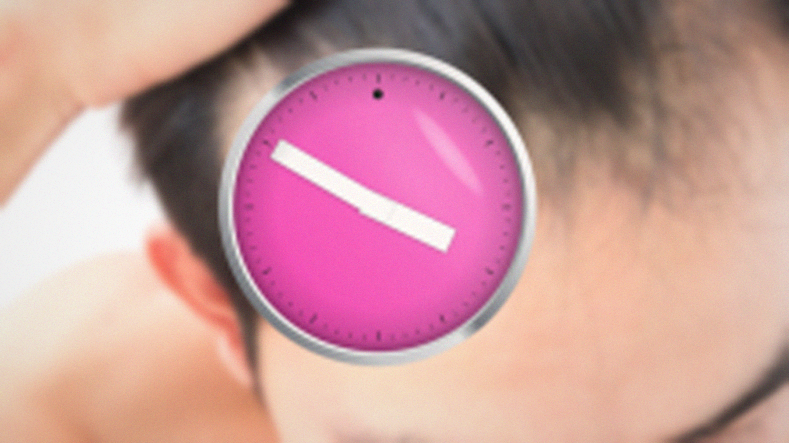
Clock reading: 3h50
